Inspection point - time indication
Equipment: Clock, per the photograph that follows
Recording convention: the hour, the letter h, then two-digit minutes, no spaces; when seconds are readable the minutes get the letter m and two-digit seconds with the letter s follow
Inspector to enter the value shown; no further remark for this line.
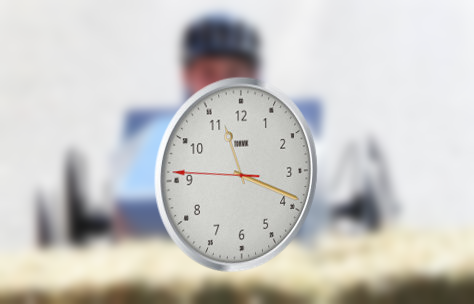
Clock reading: 11h18m46s
